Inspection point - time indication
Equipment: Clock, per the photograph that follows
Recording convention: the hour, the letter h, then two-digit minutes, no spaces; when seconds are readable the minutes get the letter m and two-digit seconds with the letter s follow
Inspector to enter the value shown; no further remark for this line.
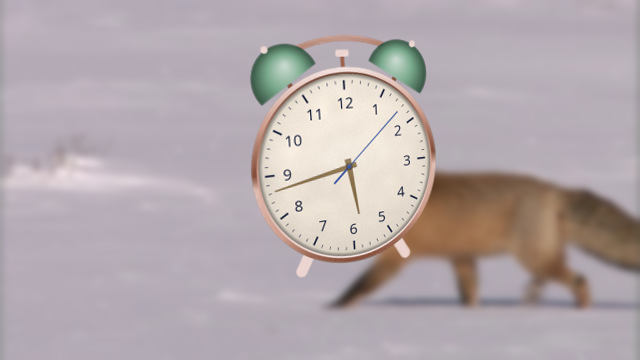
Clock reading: 5h43m08s
